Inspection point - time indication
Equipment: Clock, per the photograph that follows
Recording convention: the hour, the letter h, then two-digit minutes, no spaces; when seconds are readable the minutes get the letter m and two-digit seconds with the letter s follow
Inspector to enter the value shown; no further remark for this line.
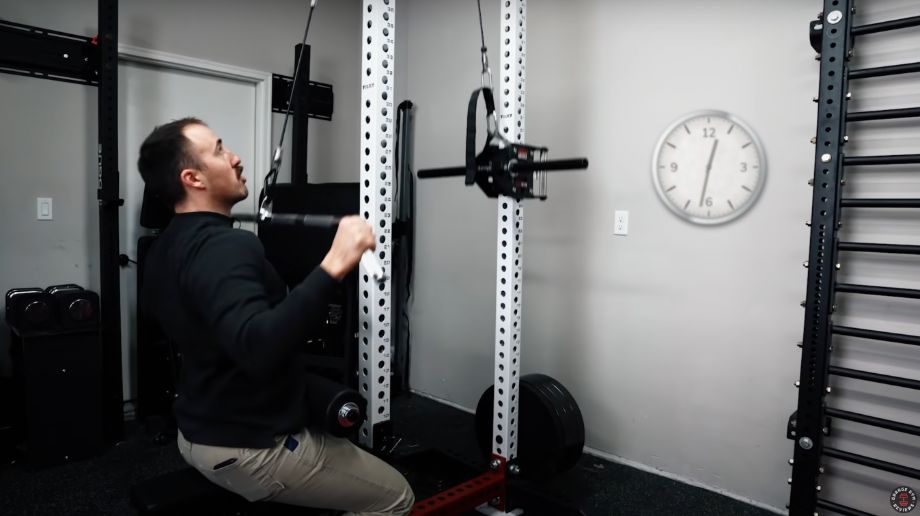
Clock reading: 12h32
